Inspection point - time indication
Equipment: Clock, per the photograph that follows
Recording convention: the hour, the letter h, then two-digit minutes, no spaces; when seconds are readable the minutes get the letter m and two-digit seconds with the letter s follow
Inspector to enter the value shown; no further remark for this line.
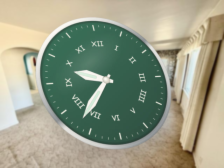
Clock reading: 9h37
